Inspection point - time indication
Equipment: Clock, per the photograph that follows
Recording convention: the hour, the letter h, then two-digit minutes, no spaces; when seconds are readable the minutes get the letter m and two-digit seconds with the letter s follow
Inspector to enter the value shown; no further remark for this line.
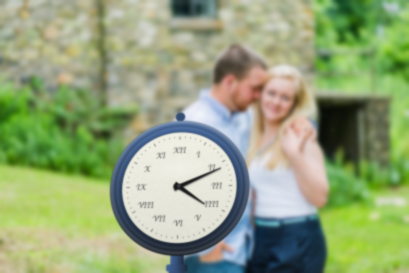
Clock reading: 4h11
